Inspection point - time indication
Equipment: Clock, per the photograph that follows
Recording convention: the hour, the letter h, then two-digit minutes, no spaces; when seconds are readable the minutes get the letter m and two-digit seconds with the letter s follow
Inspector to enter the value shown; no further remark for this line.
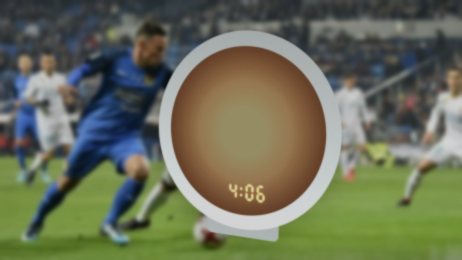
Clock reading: 4h06
